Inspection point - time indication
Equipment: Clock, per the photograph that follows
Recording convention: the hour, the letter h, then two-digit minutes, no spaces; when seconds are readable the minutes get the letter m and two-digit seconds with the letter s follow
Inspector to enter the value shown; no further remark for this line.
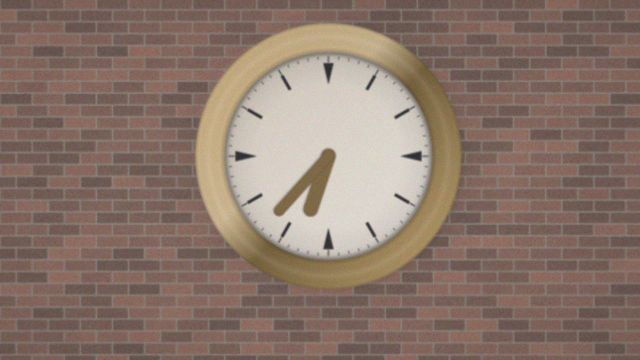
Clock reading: 6h37
